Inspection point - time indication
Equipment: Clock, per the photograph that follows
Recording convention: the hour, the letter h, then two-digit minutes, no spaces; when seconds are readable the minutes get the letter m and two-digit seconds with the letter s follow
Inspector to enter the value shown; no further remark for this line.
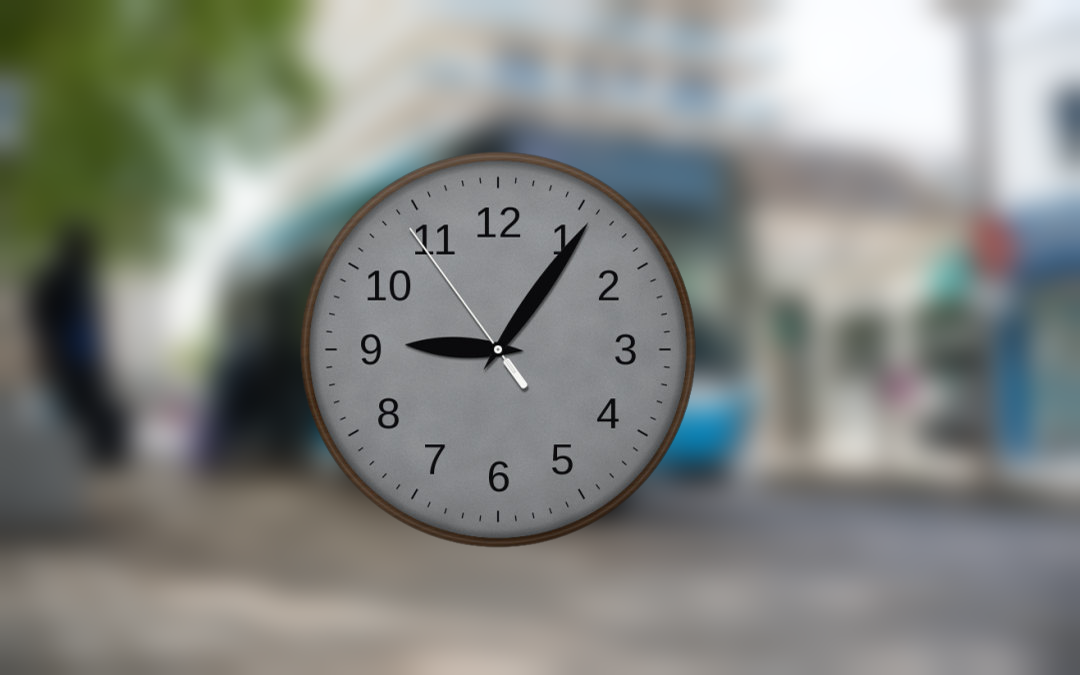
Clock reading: 9h05m54s
